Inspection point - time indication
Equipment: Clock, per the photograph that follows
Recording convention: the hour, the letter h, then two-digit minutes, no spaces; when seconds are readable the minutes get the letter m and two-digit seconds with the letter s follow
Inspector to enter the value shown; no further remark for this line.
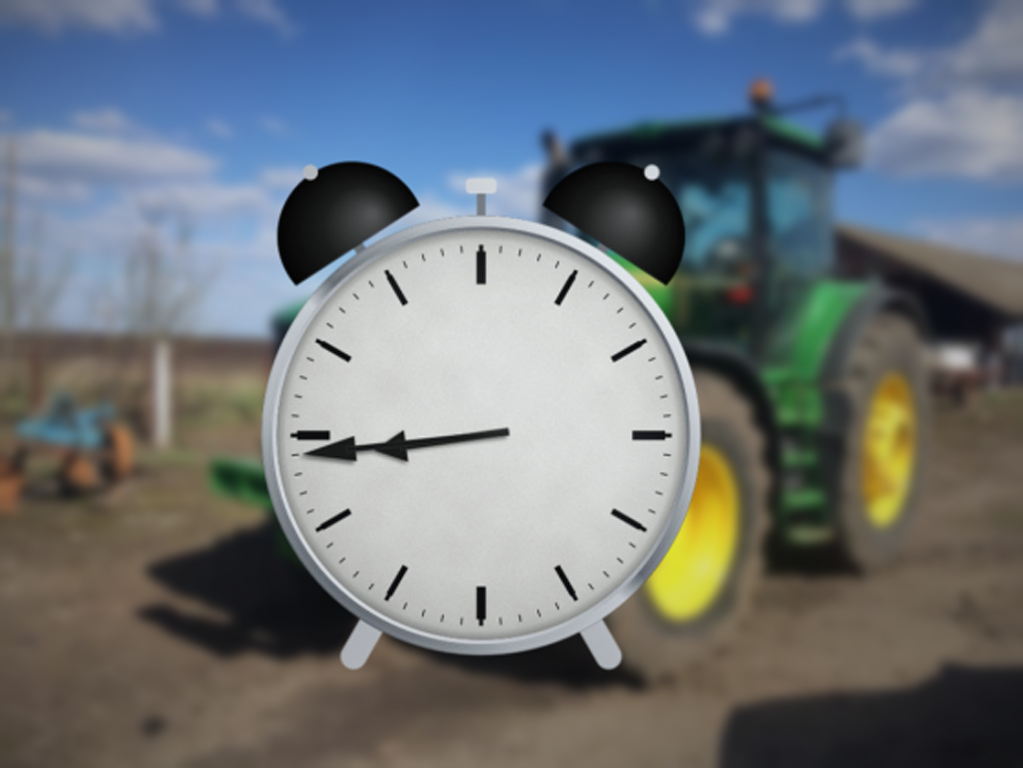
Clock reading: 8h44
